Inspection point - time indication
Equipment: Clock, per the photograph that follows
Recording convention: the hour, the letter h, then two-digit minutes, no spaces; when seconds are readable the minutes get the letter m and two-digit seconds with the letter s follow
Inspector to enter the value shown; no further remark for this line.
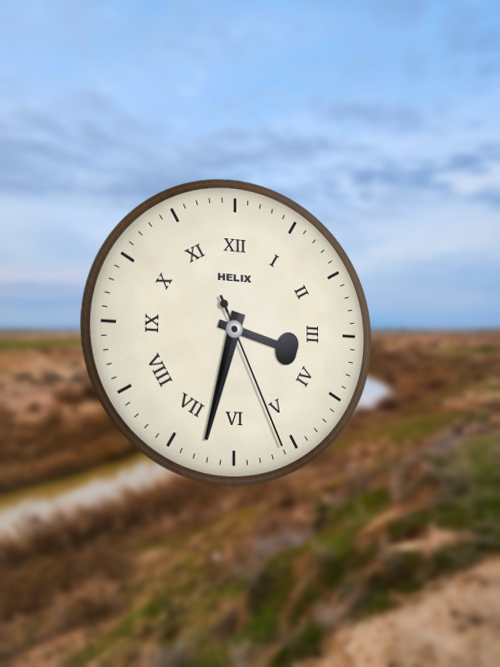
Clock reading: 3h32m26s
